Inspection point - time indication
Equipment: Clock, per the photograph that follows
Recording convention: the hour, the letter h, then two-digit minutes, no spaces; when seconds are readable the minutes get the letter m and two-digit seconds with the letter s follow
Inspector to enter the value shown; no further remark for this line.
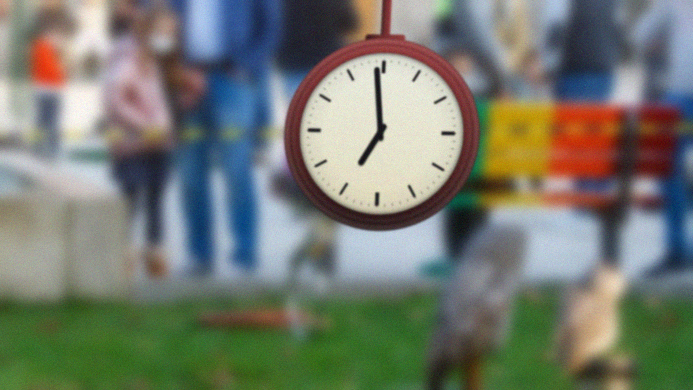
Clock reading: 6h59
